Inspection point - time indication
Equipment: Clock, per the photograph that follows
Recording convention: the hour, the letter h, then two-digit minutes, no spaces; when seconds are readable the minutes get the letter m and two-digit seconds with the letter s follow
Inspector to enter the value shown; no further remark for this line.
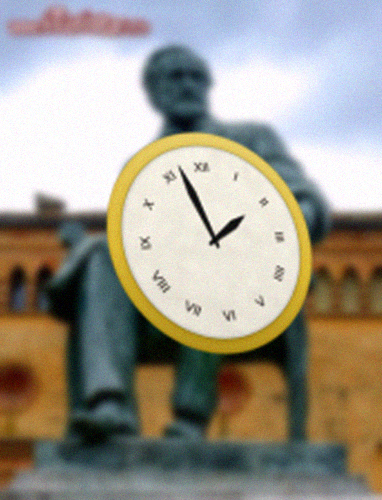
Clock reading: 1h57
